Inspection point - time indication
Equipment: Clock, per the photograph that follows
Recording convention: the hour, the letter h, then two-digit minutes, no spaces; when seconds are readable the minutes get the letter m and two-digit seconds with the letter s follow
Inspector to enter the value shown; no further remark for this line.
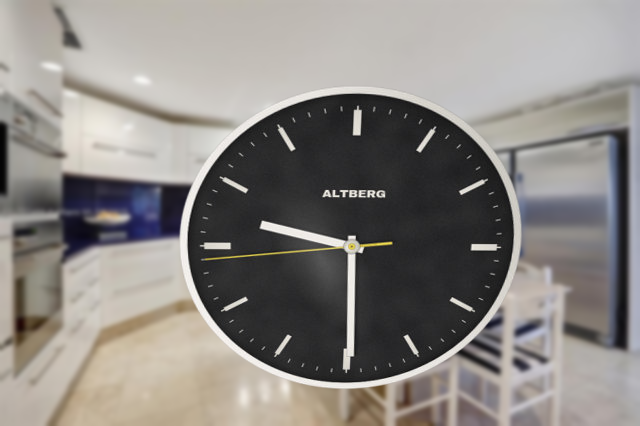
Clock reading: 9h29m44s
